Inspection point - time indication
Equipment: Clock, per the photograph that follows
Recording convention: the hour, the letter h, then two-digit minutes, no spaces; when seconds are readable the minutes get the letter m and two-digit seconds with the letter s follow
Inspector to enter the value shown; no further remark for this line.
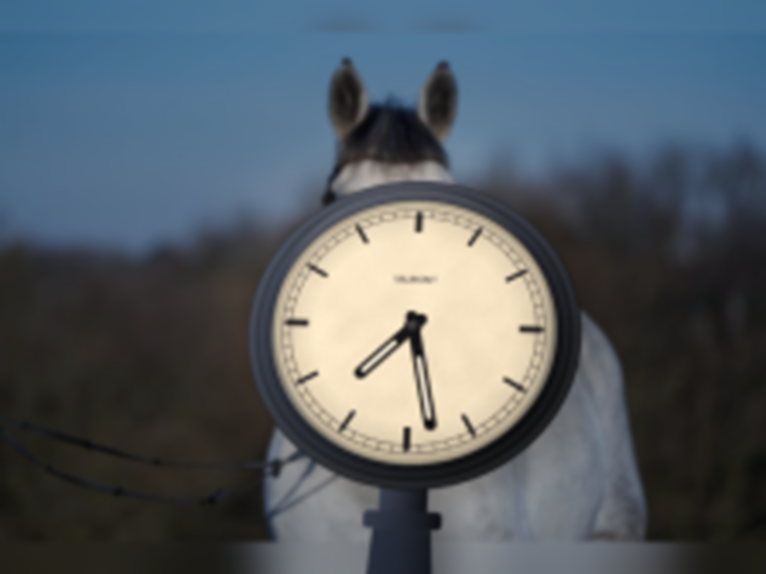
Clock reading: 7h28
